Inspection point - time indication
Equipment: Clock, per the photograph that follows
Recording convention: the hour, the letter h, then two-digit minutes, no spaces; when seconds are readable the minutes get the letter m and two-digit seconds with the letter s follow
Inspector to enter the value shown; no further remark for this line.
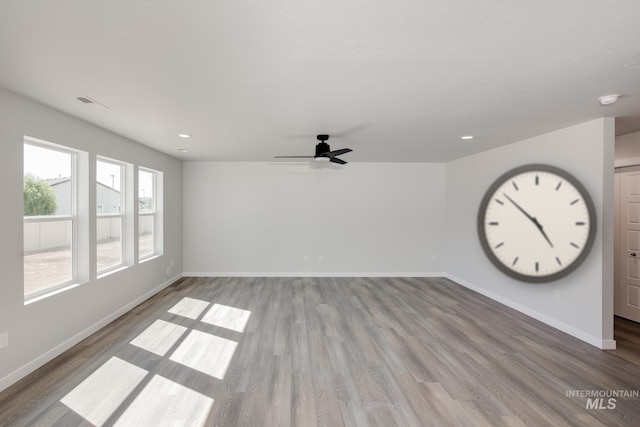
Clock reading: 4h52
